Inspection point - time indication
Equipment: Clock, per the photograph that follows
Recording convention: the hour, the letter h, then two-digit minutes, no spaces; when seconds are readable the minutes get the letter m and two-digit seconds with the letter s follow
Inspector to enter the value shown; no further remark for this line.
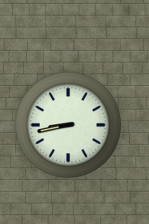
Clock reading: 8h43
